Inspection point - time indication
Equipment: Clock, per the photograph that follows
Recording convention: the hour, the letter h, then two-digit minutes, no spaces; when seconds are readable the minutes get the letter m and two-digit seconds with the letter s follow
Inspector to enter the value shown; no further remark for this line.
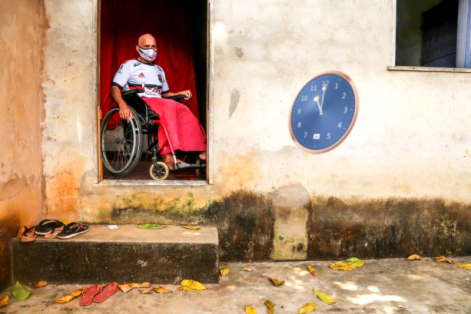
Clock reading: 11h00
